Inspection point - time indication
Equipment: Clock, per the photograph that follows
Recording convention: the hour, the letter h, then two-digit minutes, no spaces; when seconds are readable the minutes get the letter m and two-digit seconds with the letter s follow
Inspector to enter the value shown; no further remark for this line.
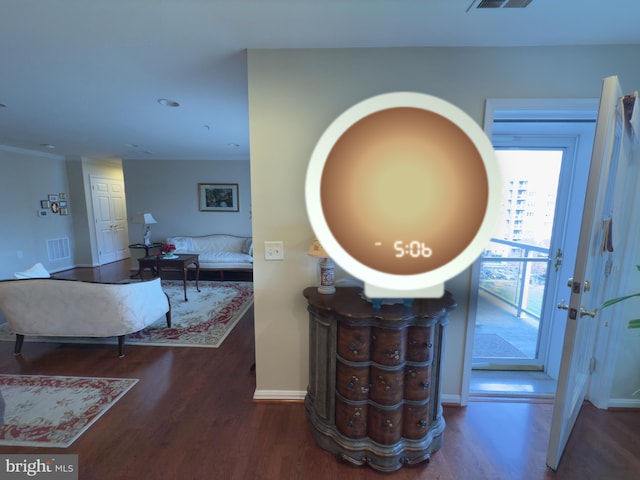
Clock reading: 5h06
